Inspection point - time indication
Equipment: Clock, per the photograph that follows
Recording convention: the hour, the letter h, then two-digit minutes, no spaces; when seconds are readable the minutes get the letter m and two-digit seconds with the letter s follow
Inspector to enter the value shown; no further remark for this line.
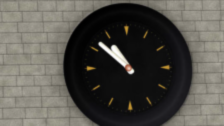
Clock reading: 10h52
